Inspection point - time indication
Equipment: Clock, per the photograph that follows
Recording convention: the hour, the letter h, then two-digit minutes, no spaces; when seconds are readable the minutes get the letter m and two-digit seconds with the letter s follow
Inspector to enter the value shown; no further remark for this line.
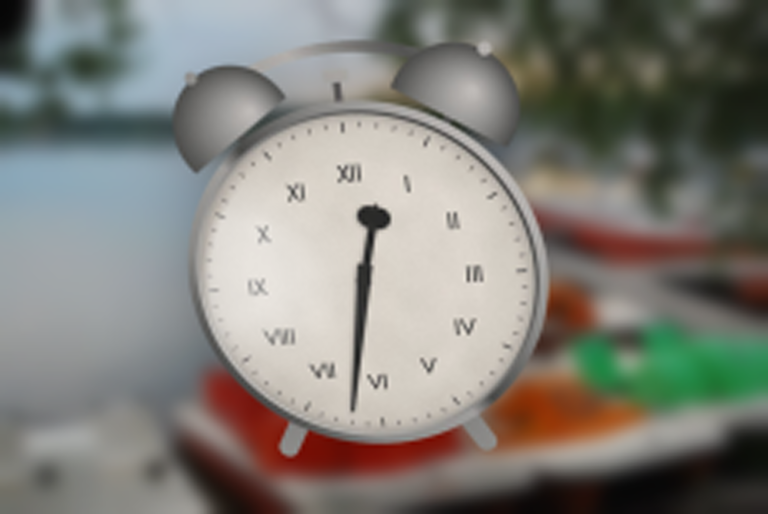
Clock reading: 12h32
